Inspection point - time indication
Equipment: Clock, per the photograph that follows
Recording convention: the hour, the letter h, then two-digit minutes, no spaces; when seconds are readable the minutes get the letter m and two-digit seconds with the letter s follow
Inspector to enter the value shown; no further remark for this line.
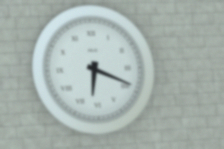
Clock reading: 6h19
